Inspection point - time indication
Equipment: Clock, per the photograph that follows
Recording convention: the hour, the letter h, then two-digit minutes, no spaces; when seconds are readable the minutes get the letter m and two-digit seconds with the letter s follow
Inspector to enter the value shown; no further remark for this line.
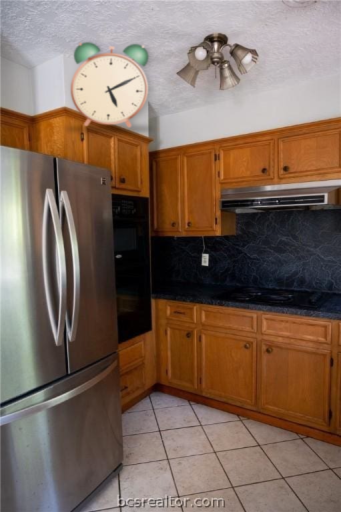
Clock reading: 5h10
